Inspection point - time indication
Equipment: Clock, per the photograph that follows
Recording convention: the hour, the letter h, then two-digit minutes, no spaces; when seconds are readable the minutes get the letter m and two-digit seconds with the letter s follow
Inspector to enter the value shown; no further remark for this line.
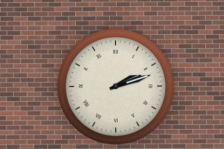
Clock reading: 2h12
